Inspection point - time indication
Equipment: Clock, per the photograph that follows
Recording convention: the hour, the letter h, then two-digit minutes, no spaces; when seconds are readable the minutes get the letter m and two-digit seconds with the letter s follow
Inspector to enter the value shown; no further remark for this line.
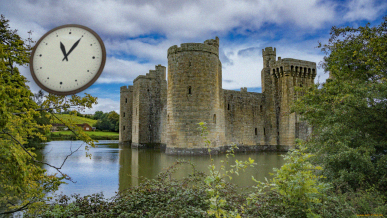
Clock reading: 11h05
